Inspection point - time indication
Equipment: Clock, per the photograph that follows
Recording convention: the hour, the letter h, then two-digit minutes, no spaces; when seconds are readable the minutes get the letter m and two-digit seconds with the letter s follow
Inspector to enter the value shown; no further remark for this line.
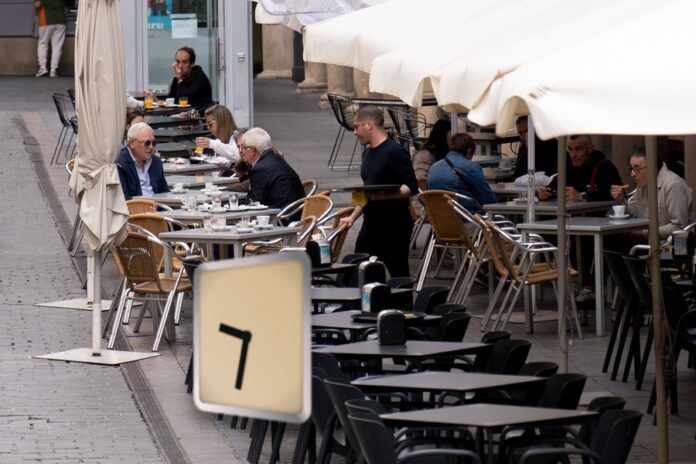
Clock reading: 9h32
